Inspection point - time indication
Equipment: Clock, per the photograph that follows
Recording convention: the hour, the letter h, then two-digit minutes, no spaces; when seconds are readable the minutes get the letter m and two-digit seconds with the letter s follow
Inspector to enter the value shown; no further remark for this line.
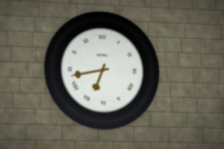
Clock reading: 6h43
